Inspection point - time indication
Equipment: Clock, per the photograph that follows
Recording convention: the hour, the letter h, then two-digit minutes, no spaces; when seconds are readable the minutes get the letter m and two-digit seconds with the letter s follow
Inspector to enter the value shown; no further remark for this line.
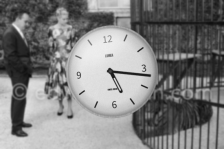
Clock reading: 5h17
